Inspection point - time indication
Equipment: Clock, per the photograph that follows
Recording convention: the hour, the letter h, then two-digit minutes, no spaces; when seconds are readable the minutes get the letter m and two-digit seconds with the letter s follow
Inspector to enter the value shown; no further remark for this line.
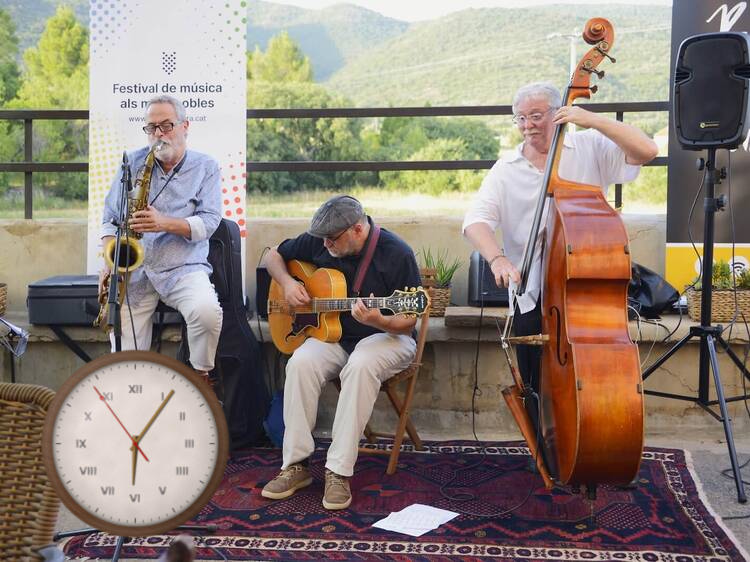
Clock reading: 6h05m54s
